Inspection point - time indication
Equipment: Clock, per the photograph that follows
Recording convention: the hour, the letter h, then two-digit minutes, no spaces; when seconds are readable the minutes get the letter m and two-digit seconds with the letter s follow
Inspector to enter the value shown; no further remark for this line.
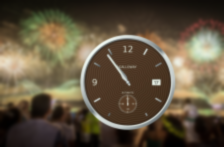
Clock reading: 10h54
